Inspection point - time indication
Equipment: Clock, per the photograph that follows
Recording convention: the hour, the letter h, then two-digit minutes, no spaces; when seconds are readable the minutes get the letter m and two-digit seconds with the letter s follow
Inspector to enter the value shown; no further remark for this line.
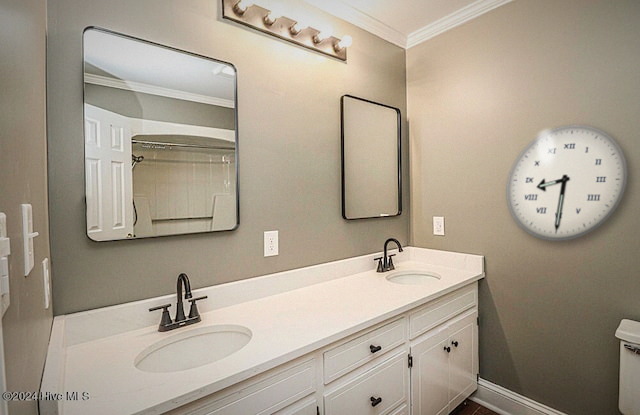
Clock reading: 8h30
